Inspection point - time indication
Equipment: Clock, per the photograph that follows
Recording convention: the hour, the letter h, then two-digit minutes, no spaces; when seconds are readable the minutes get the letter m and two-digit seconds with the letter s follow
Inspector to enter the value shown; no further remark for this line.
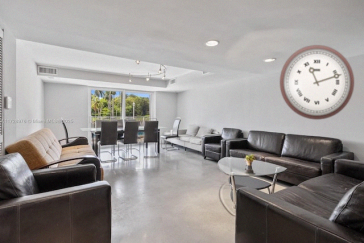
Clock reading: 11h12
